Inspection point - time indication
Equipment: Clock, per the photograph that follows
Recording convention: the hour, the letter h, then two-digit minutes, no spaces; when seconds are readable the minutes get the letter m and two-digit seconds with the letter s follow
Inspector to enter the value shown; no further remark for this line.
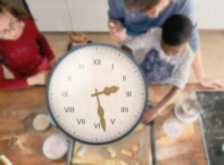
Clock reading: 2h28
